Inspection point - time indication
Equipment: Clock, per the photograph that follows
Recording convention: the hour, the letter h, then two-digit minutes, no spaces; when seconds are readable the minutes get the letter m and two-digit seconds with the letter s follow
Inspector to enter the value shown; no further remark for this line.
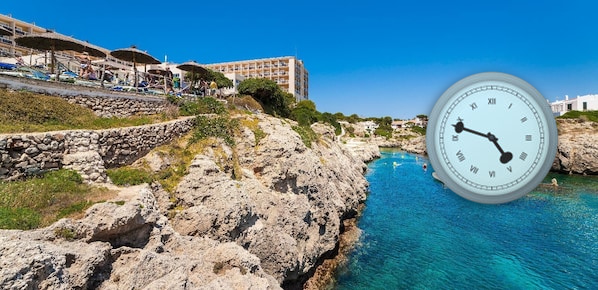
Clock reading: 4h48
